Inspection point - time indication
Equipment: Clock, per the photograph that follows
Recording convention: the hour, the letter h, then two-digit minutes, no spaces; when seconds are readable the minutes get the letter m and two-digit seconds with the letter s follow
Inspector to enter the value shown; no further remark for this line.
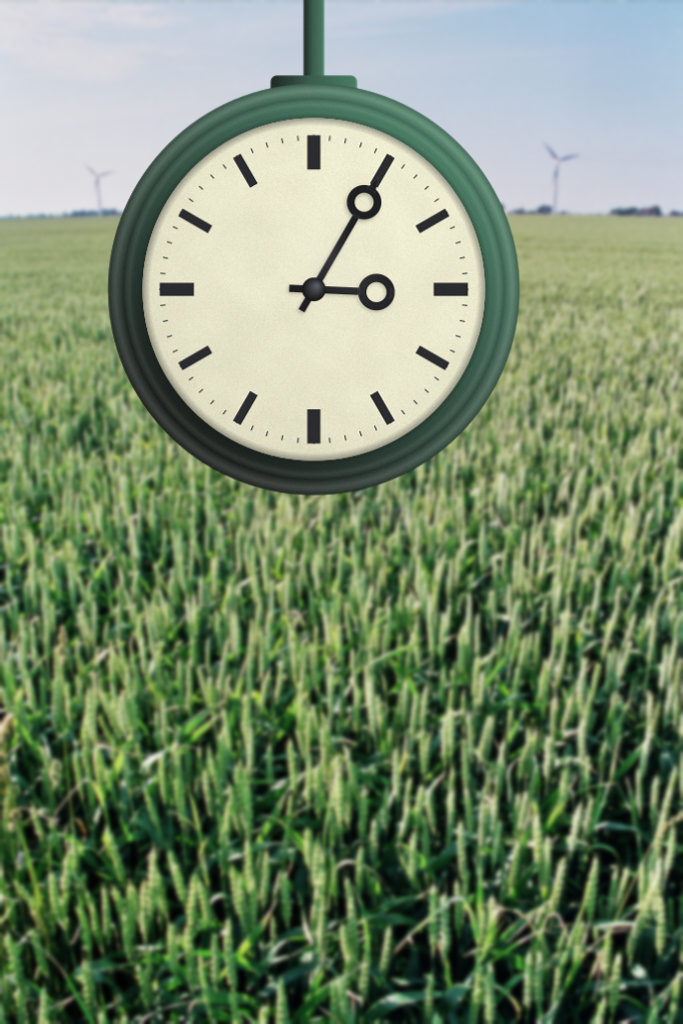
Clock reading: 3h05
